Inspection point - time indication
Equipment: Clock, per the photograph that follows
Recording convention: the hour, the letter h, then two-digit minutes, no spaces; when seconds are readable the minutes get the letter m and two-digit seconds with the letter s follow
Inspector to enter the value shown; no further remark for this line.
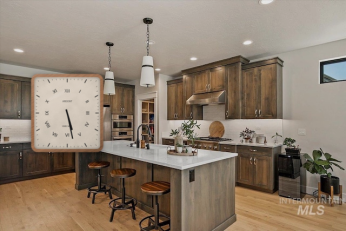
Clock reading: 5h28
